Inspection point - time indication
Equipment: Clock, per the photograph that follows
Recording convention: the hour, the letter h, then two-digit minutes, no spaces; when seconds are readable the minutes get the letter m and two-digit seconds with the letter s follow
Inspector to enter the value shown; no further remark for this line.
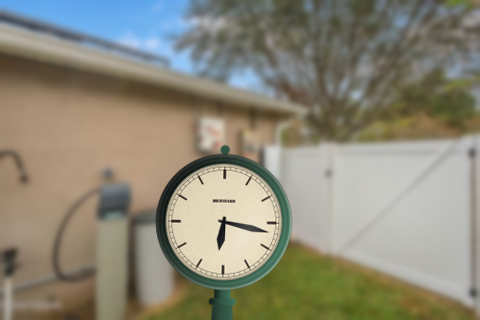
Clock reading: 6h17
